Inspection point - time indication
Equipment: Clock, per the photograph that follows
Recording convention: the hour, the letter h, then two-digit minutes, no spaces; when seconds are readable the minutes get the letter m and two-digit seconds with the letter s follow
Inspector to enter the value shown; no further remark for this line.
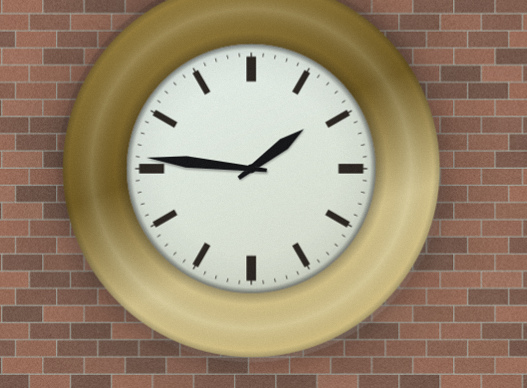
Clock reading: 1h46
